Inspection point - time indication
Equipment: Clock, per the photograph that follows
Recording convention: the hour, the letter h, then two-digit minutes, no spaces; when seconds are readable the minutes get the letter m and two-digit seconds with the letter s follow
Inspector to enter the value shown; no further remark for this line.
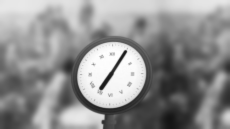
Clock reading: 7h05
